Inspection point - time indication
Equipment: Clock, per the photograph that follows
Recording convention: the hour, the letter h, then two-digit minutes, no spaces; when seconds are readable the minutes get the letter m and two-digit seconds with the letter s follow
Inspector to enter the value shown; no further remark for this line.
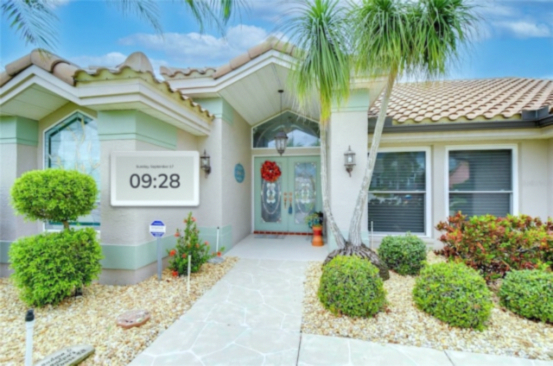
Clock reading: 9h28
